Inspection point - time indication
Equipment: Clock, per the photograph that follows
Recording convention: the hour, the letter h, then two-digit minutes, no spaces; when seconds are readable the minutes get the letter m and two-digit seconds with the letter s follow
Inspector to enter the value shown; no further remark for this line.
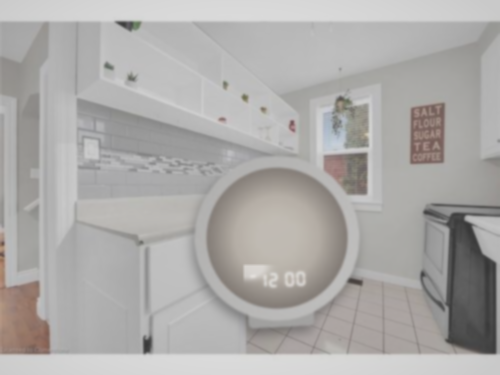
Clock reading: 12h00
